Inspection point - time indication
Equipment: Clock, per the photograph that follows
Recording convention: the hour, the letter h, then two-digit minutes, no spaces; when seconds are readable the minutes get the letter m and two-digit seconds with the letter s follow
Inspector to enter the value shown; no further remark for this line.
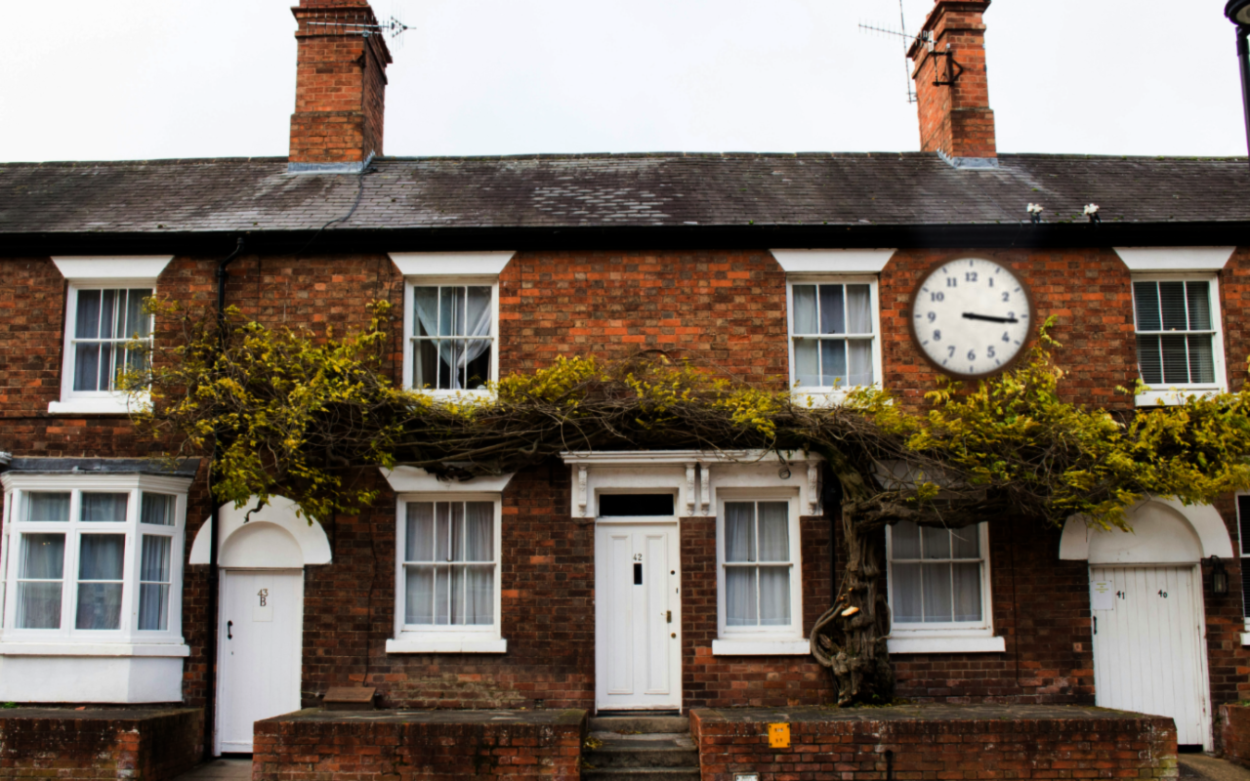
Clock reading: 3h16
